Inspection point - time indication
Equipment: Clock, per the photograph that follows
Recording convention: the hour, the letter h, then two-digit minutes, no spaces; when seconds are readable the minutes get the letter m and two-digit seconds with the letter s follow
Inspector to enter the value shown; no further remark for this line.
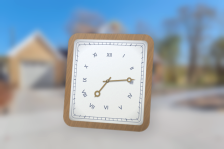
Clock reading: 7h14
